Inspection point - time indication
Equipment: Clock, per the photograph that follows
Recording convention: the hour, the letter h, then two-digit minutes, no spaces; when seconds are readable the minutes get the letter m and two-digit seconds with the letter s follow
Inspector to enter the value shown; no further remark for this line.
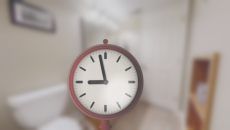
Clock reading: 8h58
